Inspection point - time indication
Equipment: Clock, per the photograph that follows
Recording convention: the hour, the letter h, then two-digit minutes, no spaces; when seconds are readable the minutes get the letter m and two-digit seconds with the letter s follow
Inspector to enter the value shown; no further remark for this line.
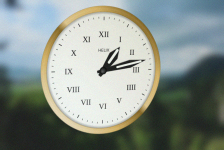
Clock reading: 1h13
